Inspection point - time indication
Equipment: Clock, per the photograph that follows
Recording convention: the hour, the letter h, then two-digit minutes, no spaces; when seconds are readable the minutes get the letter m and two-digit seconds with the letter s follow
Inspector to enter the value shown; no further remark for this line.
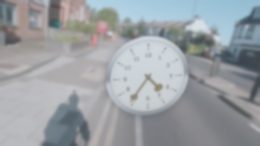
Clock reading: 4h36
